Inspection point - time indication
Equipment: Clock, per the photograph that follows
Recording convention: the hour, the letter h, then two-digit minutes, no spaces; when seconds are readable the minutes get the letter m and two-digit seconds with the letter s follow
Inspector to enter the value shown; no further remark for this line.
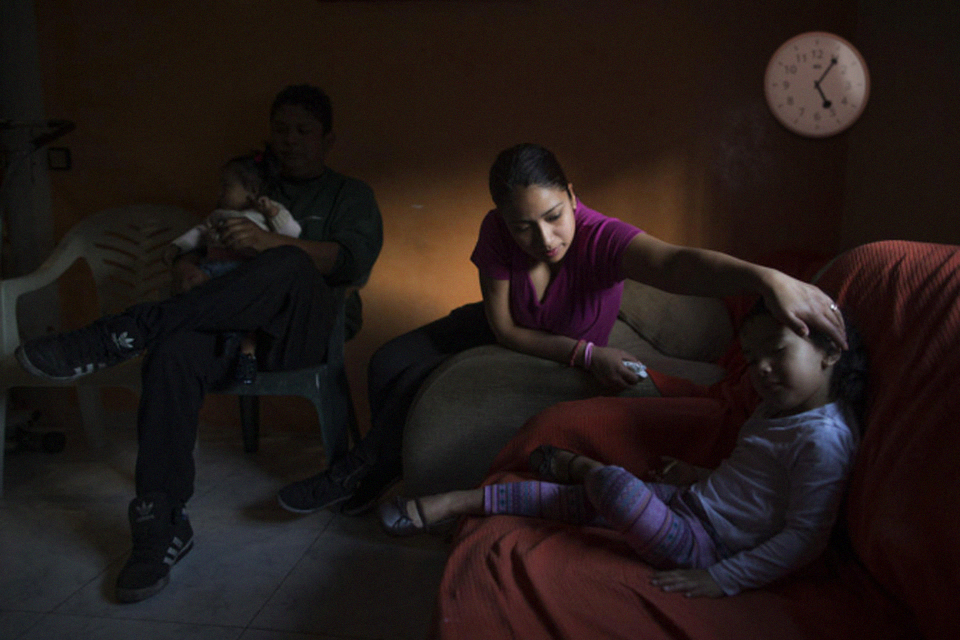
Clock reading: 5h06
